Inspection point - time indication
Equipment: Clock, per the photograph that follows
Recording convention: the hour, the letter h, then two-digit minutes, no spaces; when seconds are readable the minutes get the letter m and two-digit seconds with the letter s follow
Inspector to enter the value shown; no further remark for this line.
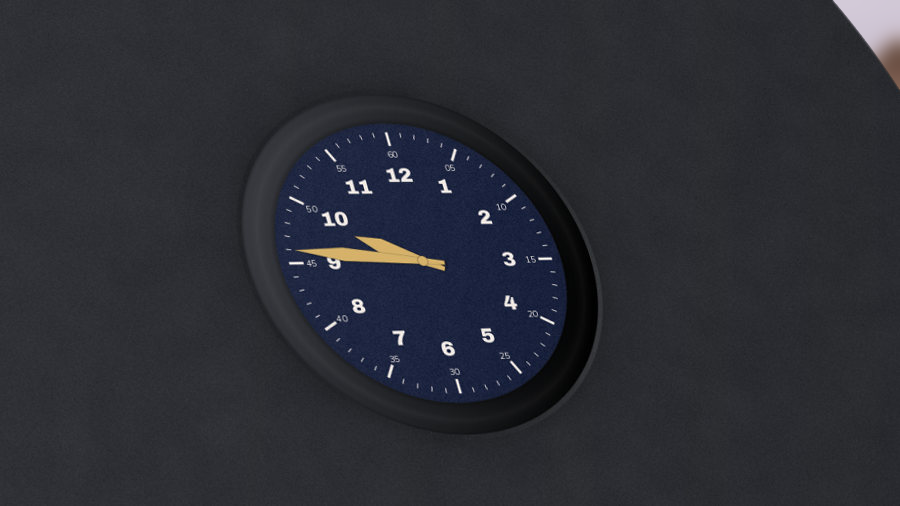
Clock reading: 9h46
